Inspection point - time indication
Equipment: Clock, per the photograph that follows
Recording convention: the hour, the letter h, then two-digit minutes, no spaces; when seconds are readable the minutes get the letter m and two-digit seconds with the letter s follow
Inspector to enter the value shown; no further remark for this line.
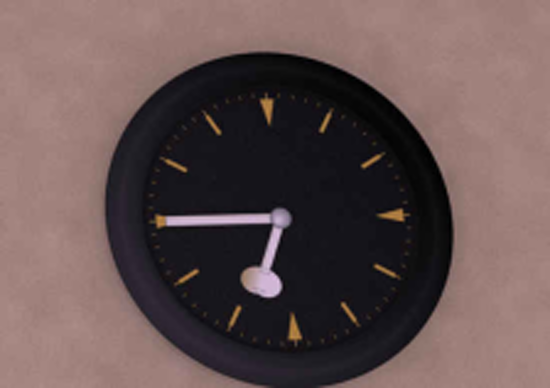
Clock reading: 6h45
